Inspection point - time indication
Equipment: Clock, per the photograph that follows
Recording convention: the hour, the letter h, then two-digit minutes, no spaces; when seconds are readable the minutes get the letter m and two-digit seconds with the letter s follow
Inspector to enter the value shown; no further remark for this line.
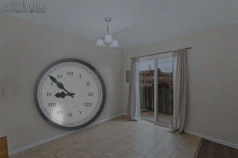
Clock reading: 8h52
